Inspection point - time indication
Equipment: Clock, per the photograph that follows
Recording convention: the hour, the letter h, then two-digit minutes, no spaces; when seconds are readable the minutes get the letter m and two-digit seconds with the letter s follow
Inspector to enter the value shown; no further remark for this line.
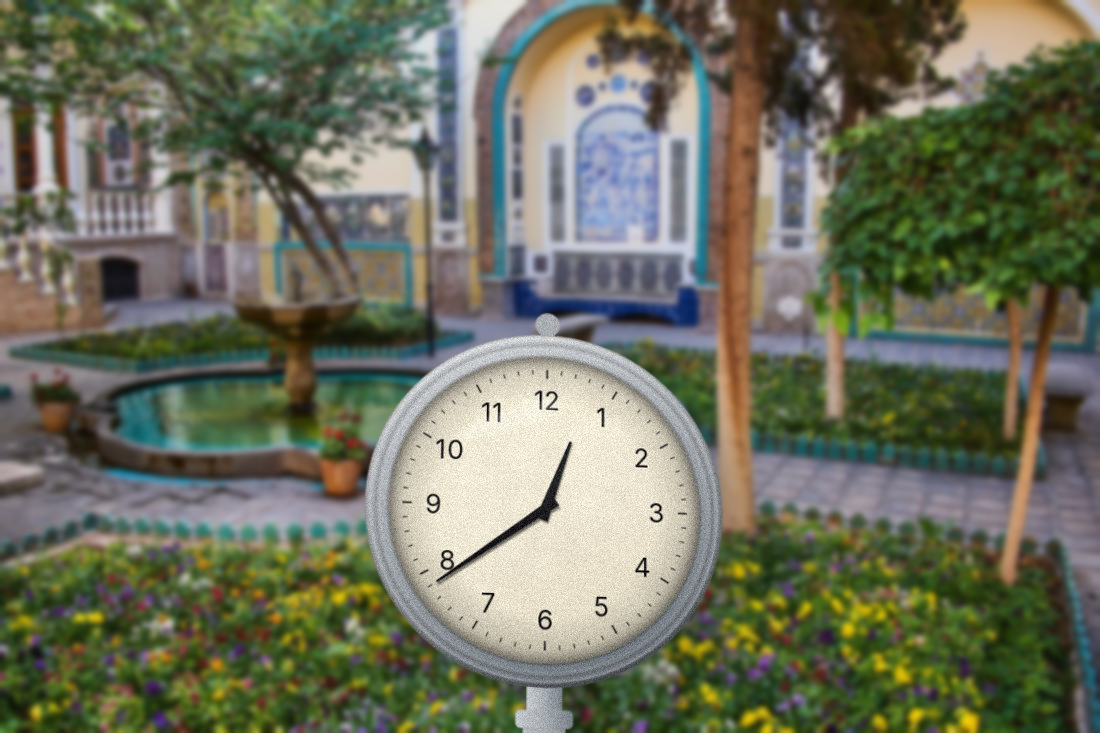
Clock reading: 12h39
